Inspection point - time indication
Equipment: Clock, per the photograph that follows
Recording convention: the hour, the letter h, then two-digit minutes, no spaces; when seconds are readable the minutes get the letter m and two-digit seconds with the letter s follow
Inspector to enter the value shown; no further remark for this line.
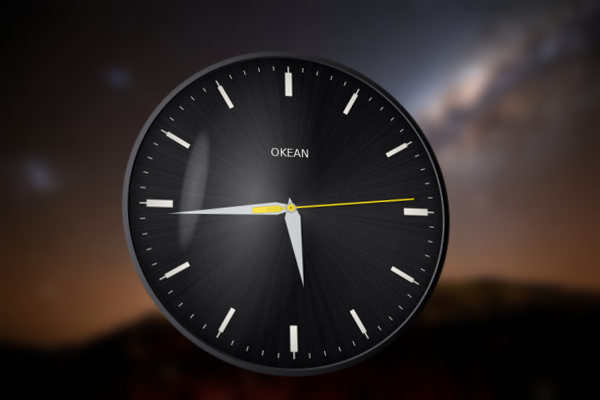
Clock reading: 5h44m14s
